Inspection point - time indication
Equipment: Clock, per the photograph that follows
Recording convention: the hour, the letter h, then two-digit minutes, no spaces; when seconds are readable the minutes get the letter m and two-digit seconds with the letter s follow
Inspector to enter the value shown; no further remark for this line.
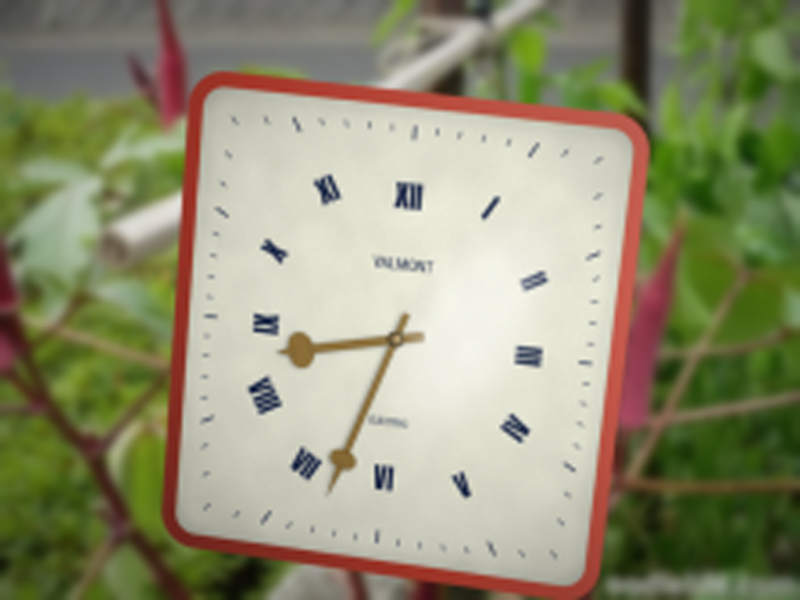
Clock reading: 8h33
